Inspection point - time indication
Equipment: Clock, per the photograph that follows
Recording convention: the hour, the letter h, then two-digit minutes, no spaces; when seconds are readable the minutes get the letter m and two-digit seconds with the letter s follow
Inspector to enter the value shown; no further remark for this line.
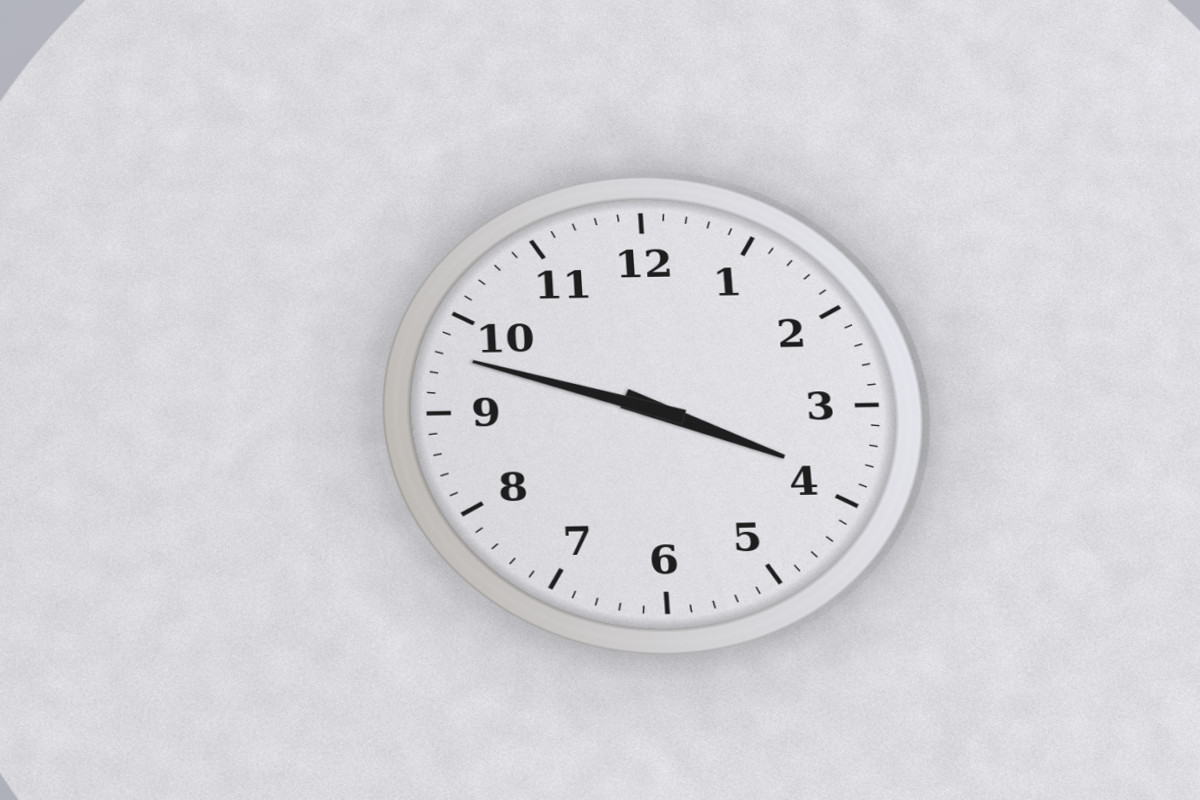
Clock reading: 3h48
